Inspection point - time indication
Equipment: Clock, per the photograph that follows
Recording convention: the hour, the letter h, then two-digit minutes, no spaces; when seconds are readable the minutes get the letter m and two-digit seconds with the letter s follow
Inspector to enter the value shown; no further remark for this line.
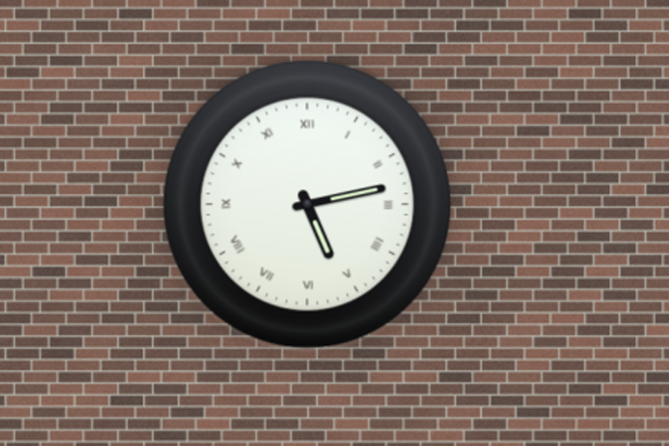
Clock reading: 5h13
